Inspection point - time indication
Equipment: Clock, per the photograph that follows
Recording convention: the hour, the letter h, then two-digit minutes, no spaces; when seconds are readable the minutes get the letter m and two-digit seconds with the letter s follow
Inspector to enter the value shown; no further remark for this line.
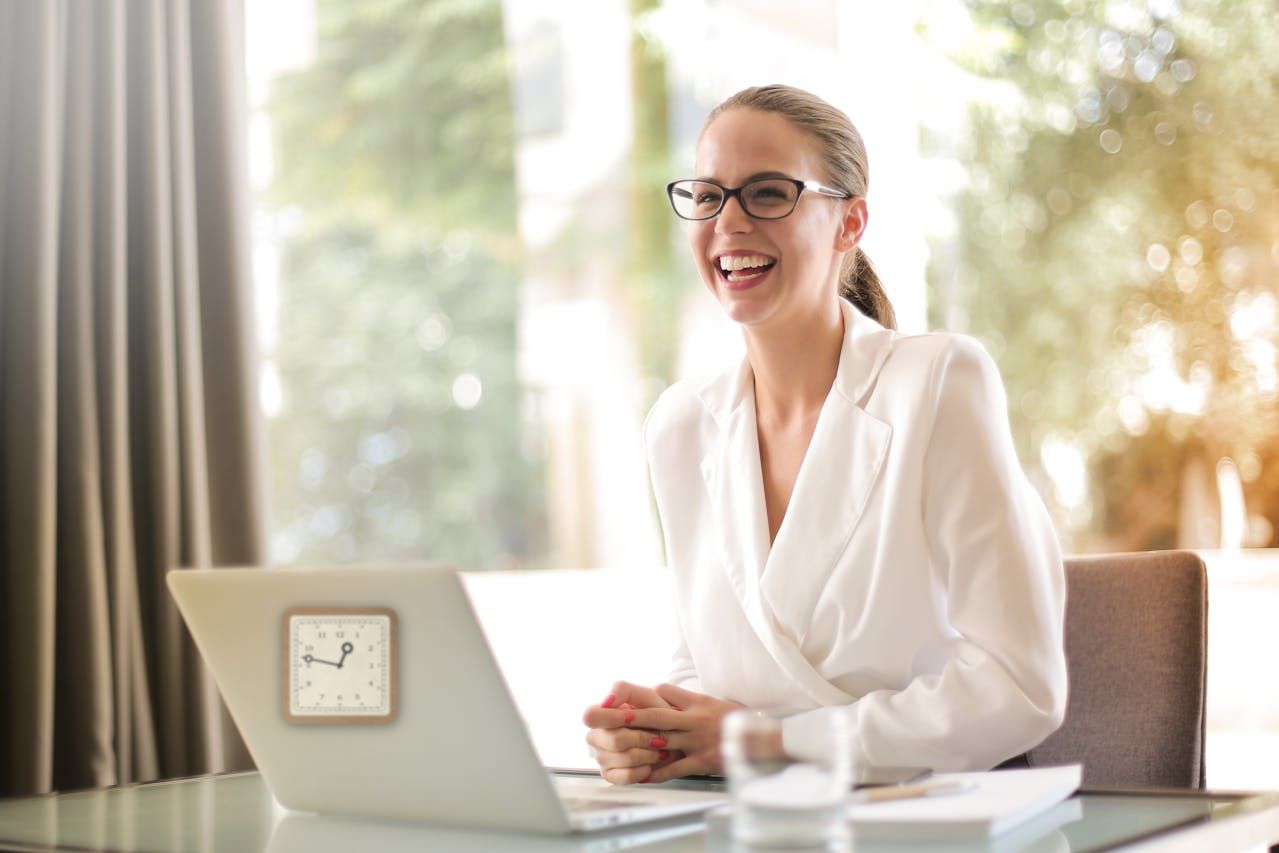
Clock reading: 12h47
